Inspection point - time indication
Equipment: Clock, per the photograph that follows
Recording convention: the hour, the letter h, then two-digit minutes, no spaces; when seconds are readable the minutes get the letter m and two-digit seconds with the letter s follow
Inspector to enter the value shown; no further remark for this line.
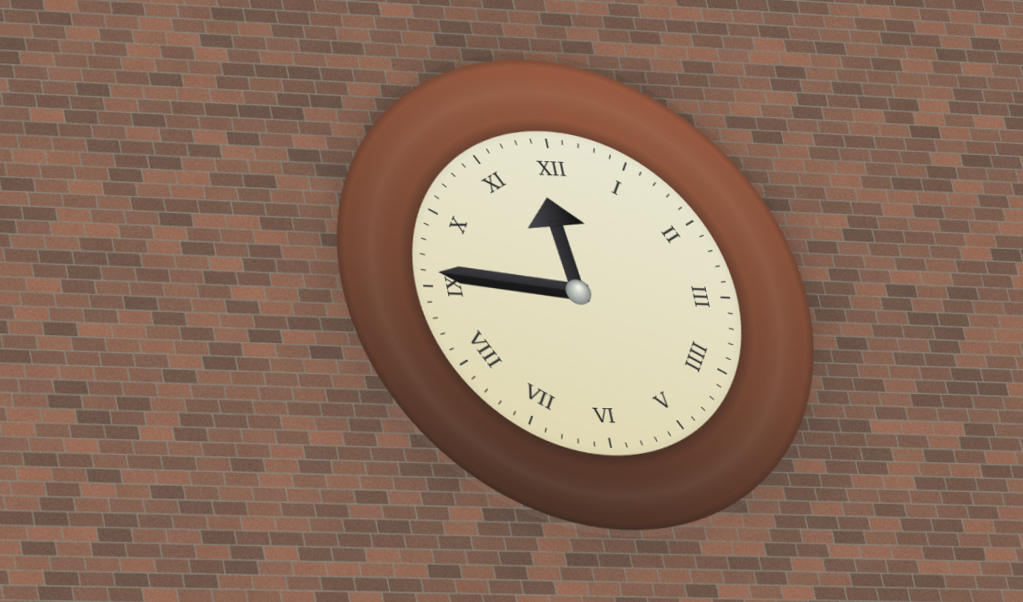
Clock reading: 11h46
